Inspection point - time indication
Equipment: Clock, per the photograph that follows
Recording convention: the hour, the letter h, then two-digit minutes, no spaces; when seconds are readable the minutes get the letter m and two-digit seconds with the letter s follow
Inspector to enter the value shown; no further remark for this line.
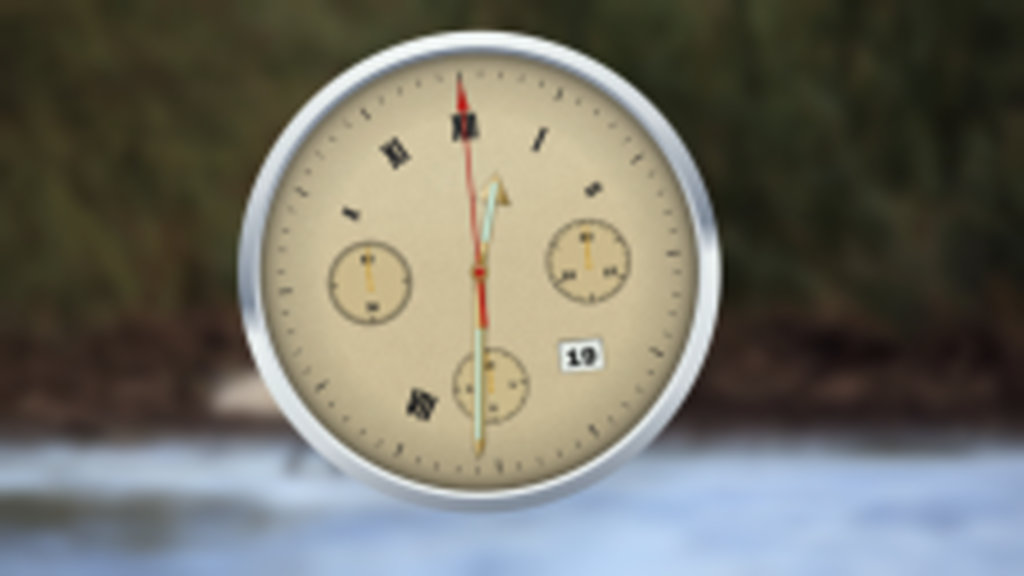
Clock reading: 12h31
